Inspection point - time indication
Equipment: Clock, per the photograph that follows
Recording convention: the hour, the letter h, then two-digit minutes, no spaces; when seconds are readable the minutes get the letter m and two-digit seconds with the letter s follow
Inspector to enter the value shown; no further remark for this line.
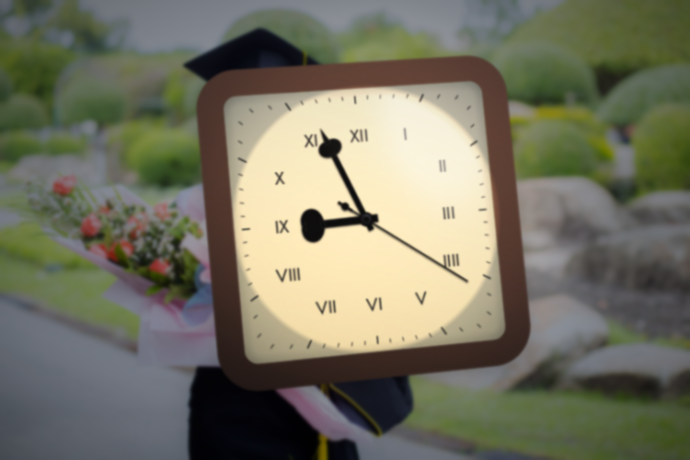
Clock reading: 8h56m21s
